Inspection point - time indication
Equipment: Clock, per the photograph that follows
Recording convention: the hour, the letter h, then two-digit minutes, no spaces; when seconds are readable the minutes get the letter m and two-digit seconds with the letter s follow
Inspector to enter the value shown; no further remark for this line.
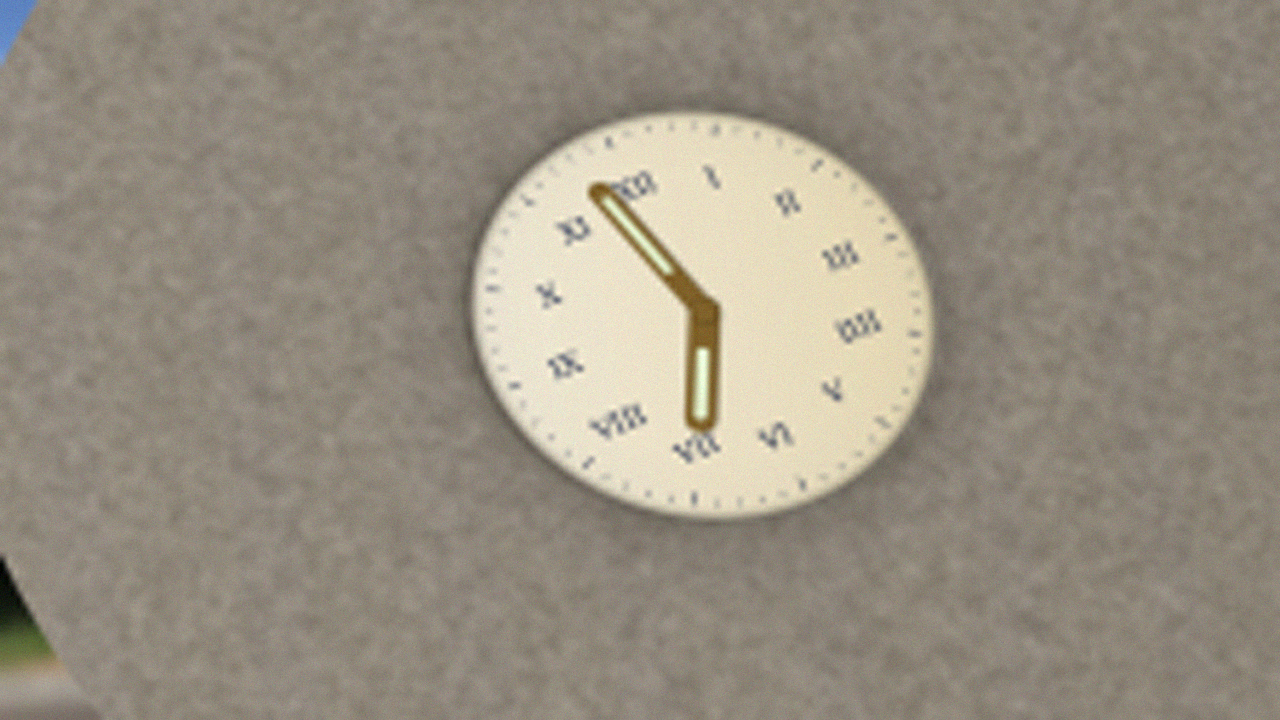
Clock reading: 6h58
